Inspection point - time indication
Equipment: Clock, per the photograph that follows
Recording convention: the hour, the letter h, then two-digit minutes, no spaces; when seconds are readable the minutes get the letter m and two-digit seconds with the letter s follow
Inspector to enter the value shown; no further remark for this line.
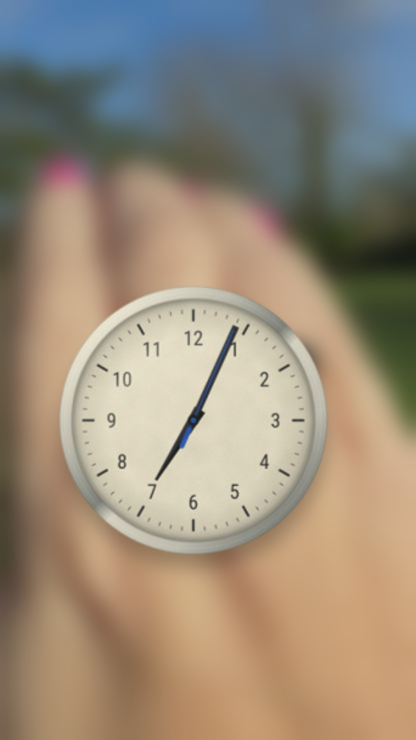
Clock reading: 7h04m04s
